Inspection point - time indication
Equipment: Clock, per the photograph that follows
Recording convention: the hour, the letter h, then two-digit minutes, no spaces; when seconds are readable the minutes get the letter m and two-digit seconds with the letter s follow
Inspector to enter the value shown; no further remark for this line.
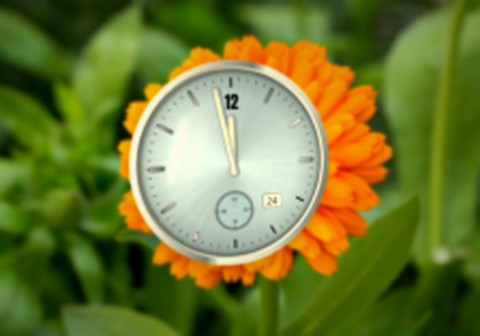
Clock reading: 11h58
